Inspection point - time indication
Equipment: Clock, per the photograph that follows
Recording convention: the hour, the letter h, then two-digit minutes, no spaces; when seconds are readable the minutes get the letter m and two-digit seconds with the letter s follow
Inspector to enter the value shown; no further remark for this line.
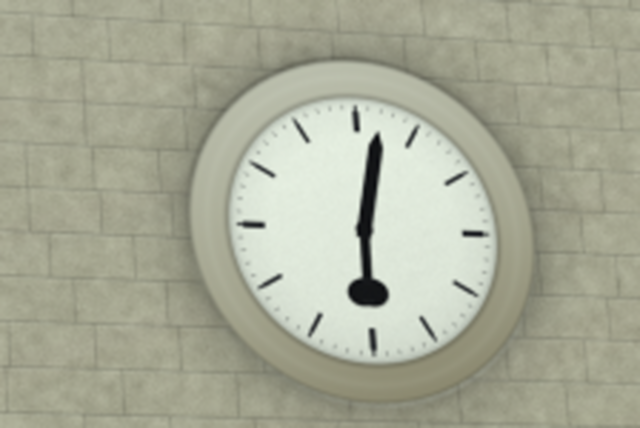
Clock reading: 6h02
